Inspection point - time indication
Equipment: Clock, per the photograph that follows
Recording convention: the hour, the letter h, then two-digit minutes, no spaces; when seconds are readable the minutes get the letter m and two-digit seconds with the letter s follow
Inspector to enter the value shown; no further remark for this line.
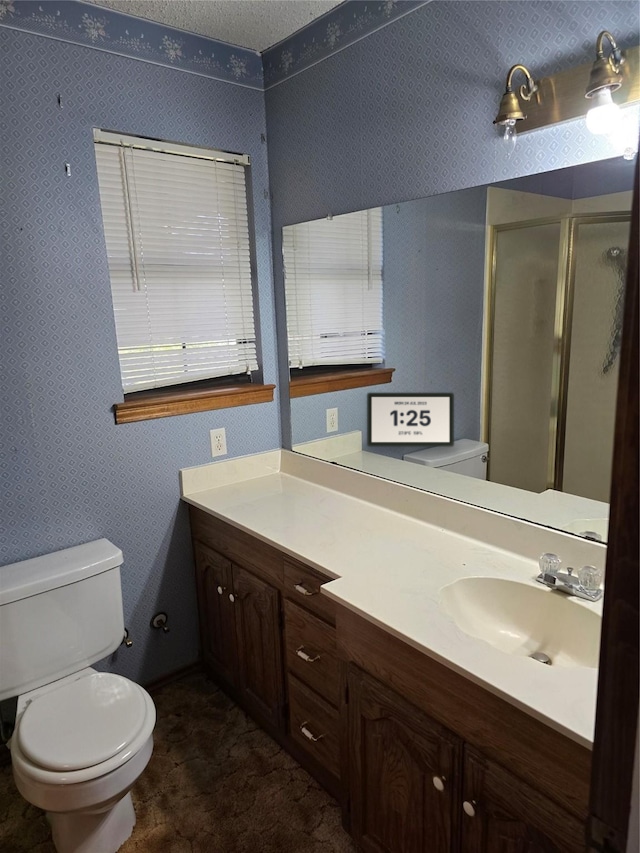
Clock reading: 1h25
